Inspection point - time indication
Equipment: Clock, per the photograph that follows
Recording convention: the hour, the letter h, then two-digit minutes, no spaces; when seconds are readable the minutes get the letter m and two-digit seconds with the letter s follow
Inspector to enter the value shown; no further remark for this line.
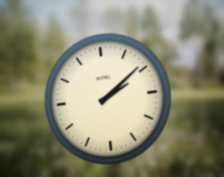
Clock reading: 2h09
